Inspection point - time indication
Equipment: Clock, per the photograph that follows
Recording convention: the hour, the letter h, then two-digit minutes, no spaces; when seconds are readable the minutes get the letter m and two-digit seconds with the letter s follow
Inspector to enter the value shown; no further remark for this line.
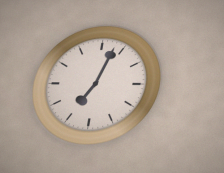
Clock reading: 7h03
